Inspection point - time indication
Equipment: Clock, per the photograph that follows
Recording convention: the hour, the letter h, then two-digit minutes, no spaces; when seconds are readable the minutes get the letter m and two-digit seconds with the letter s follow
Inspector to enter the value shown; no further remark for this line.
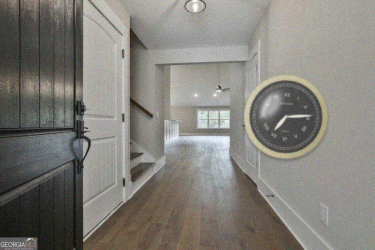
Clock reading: 7h14
